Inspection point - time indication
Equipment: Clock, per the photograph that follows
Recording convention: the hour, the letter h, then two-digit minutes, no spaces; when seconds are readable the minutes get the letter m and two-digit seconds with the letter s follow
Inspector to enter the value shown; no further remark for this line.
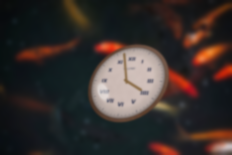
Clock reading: 3h57
